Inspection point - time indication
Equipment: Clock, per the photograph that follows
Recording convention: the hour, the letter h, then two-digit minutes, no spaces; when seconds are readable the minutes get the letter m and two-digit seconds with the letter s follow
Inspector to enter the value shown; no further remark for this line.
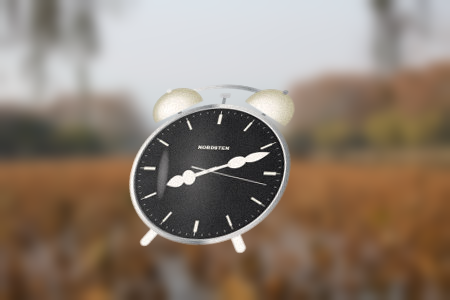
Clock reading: 8h11m17s
